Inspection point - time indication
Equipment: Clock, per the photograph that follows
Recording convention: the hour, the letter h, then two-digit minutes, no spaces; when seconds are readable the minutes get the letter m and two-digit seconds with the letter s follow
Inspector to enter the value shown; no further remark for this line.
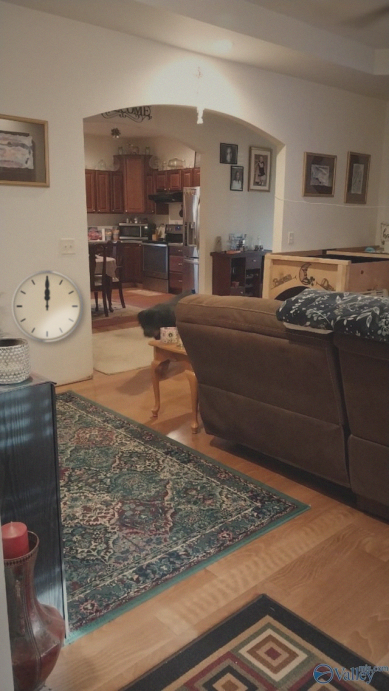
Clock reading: 12h00
